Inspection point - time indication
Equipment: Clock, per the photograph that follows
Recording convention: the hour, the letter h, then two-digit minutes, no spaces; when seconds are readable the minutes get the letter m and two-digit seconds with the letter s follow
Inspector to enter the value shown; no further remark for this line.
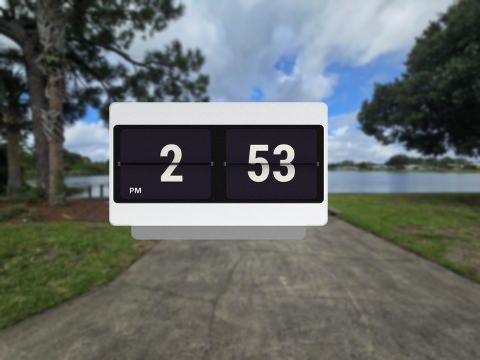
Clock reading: 2h53
